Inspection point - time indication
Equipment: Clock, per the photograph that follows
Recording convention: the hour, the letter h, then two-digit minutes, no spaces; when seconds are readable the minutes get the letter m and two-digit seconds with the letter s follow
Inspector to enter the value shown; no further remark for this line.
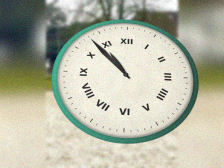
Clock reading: 10h53
